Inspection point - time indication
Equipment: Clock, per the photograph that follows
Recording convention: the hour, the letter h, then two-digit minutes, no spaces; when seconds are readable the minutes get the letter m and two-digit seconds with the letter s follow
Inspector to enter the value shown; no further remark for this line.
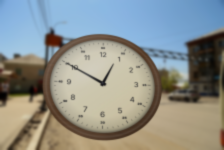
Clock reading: 12h50
